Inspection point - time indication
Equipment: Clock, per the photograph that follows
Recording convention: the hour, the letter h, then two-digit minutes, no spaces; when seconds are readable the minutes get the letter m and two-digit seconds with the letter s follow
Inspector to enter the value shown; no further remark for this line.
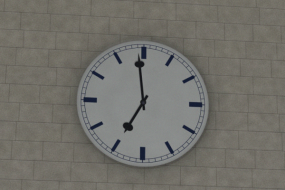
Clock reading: 6h59
